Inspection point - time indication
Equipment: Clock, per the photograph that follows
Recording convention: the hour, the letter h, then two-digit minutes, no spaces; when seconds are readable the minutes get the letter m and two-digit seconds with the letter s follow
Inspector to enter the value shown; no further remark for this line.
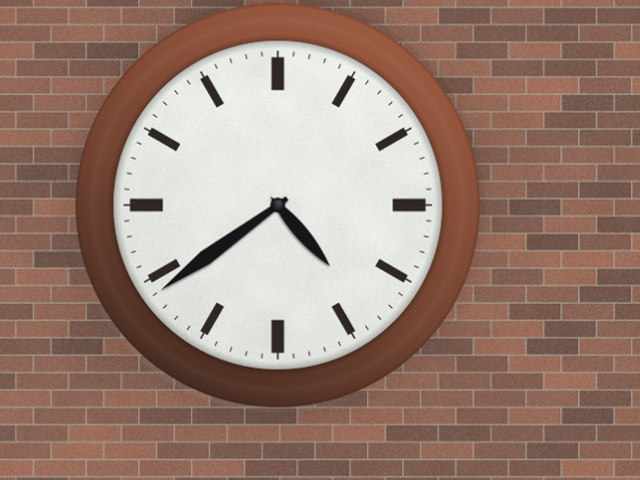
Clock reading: 4h39
